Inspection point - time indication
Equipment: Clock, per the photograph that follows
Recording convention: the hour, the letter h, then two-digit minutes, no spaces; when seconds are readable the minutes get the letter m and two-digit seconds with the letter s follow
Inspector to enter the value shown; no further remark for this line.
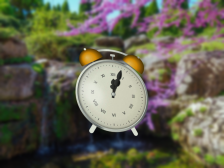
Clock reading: 12h03
